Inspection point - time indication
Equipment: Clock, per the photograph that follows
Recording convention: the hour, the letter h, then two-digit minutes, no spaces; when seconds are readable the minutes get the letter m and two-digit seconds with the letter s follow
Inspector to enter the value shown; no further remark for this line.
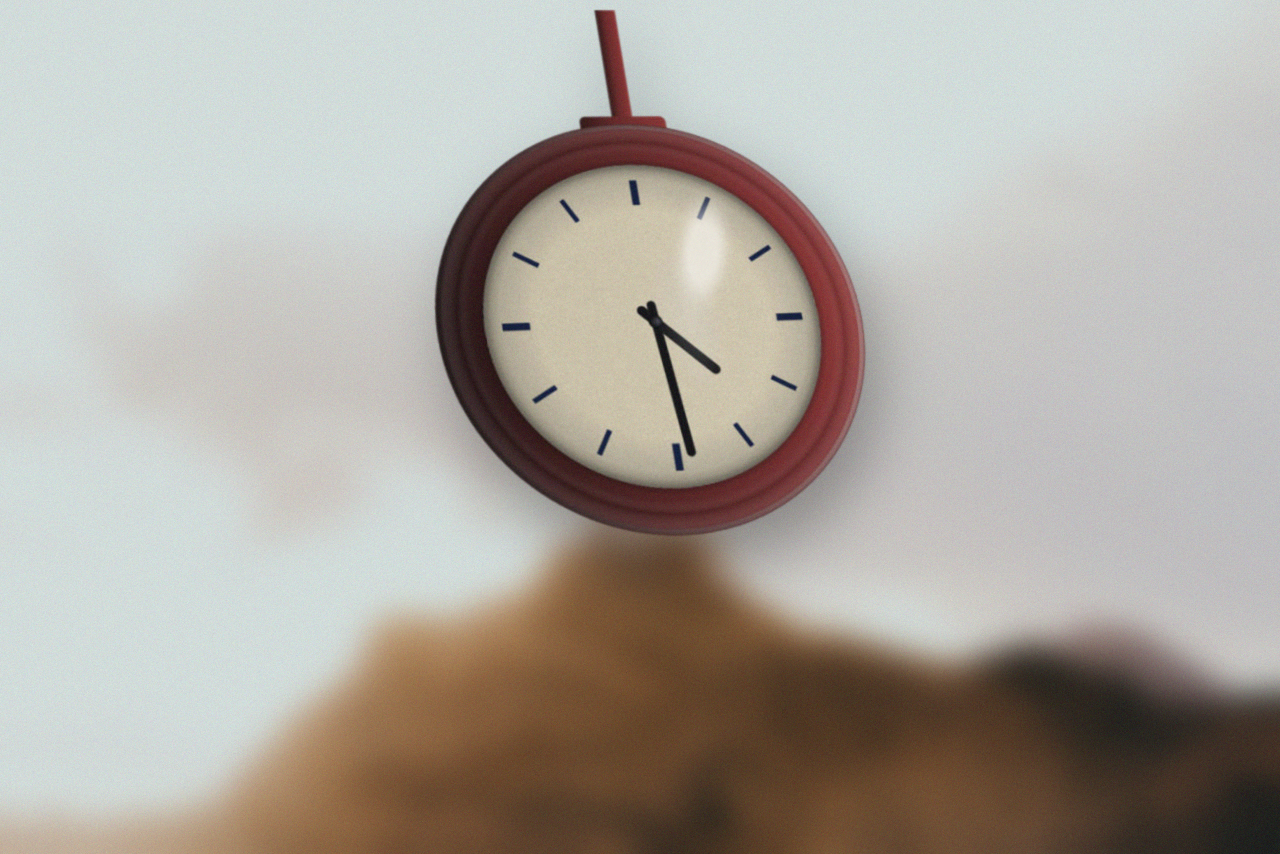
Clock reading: 4h29
